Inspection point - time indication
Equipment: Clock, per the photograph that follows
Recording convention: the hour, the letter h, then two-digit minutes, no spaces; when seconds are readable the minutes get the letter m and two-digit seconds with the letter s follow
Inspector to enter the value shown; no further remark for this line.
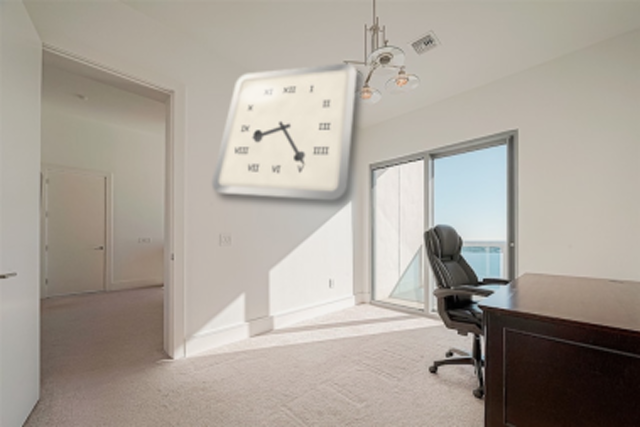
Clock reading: 8h24
